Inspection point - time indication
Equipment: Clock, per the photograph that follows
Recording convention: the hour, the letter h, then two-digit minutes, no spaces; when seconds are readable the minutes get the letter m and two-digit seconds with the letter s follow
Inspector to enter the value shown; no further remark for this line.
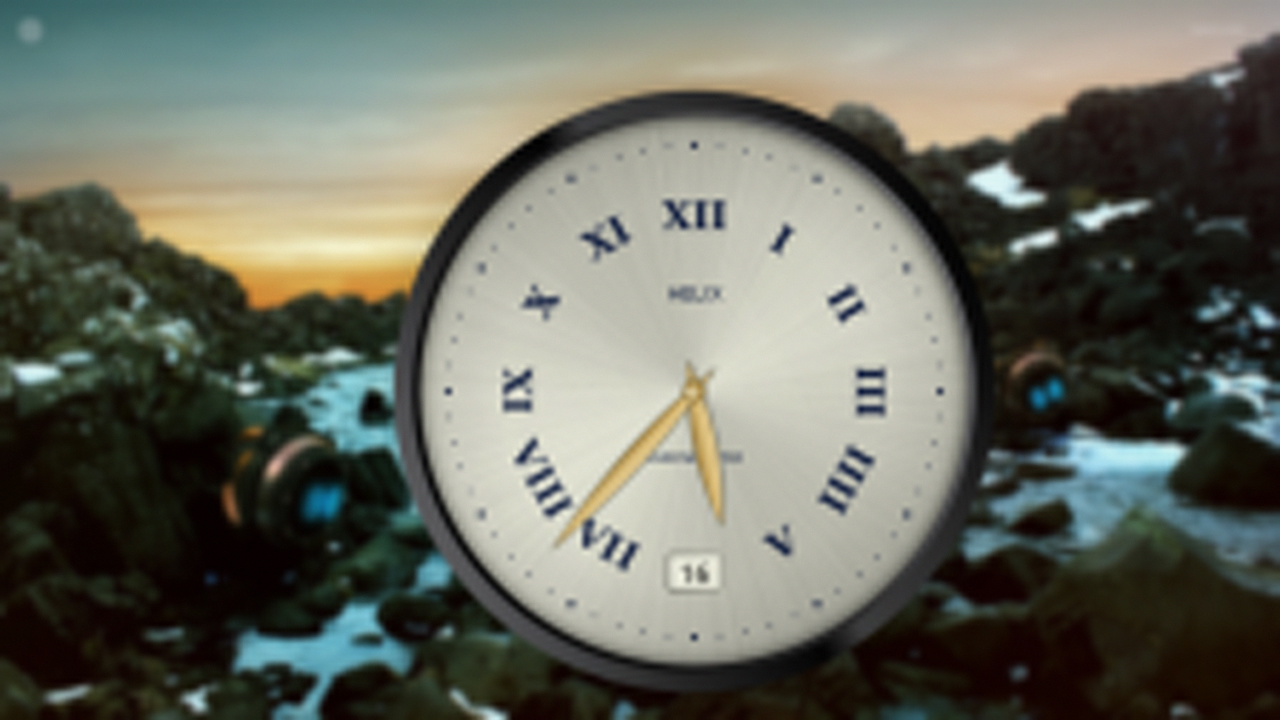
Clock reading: 5h37
